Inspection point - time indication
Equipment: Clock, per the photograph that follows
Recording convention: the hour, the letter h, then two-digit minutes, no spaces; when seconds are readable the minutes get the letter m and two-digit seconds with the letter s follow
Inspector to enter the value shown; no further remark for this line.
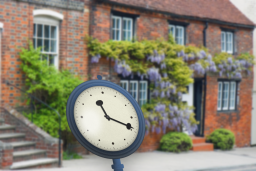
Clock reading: 11h19
